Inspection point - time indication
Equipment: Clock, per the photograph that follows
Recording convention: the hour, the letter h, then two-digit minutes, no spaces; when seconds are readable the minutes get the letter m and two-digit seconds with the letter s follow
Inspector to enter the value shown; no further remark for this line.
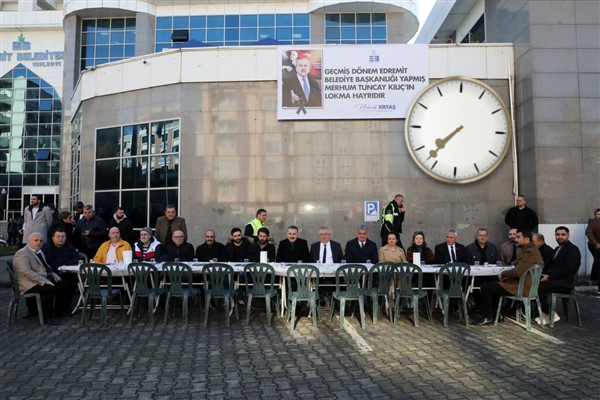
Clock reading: 7h37
